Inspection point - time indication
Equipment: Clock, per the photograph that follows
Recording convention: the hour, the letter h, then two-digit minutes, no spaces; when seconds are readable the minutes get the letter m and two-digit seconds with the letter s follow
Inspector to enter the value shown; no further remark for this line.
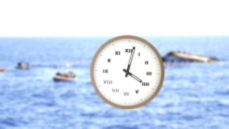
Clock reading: 4h02
